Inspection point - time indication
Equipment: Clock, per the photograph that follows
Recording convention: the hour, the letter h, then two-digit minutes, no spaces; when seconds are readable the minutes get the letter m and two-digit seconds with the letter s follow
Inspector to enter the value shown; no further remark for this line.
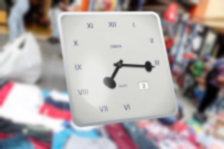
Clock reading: 7h16
